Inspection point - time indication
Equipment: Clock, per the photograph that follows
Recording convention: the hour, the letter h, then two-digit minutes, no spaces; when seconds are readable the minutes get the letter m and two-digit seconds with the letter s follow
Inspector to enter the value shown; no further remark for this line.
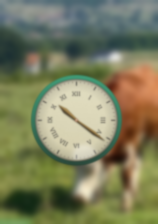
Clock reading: 10h21
